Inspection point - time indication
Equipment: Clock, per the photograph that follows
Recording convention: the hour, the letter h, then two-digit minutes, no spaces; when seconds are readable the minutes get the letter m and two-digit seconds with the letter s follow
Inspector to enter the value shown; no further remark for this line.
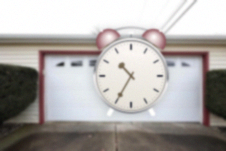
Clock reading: 10h35
